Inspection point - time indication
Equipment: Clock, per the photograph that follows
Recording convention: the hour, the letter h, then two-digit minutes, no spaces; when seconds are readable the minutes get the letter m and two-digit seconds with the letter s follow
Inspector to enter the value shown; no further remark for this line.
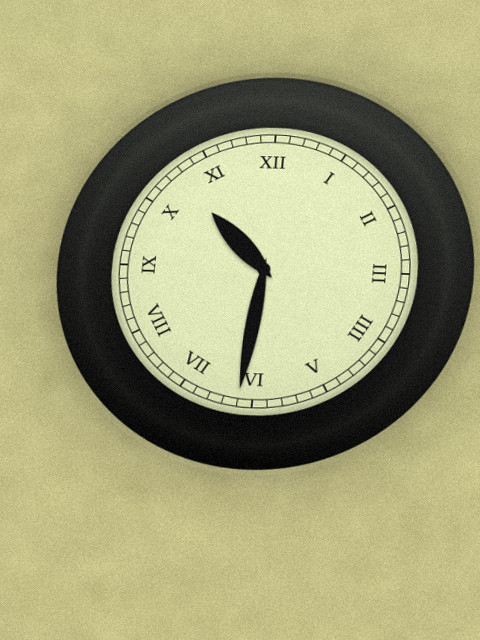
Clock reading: 10h31
